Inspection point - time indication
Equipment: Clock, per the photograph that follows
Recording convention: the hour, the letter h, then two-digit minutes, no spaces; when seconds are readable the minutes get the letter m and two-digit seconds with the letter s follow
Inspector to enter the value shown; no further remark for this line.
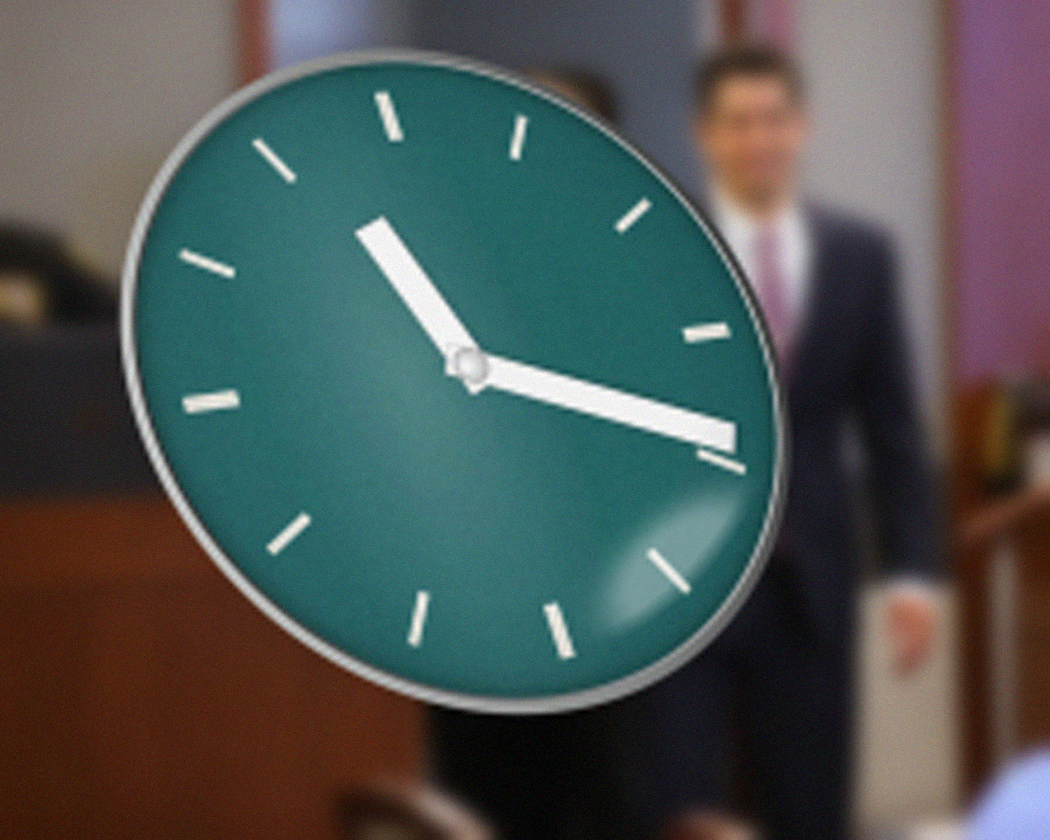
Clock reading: 11h19
